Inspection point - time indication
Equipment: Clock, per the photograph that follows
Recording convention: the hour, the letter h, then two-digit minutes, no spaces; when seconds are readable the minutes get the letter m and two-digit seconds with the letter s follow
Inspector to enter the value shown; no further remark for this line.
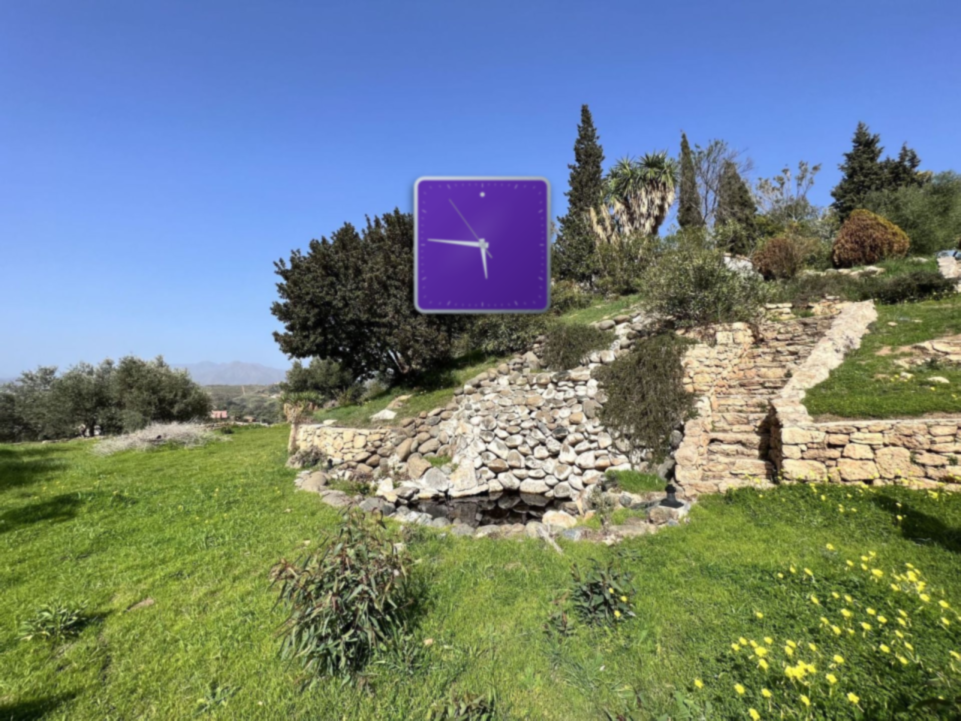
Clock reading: 5h45m54s
